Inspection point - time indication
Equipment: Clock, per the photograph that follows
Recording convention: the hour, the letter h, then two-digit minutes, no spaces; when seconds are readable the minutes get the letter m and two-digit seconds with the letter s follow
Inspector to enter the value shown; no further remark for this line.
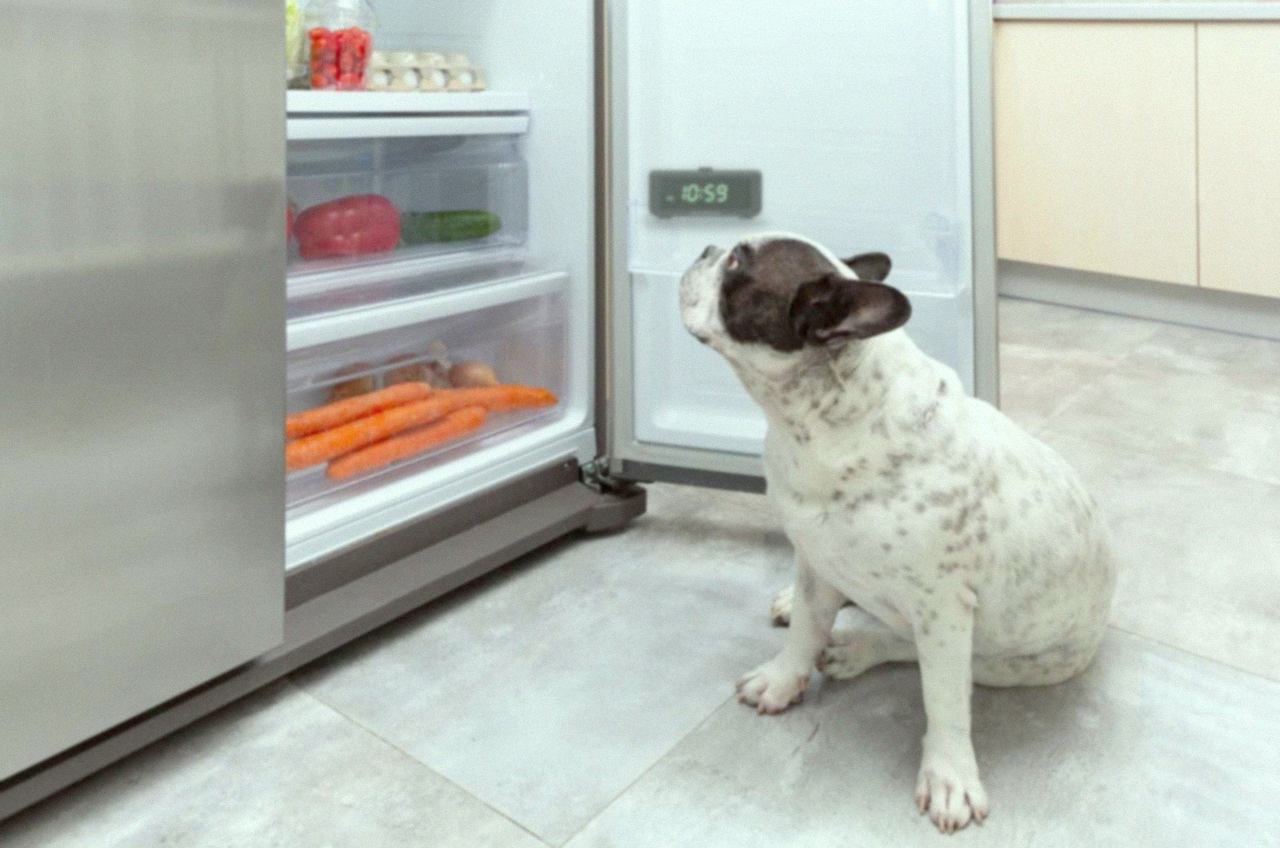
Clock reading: 10h59
